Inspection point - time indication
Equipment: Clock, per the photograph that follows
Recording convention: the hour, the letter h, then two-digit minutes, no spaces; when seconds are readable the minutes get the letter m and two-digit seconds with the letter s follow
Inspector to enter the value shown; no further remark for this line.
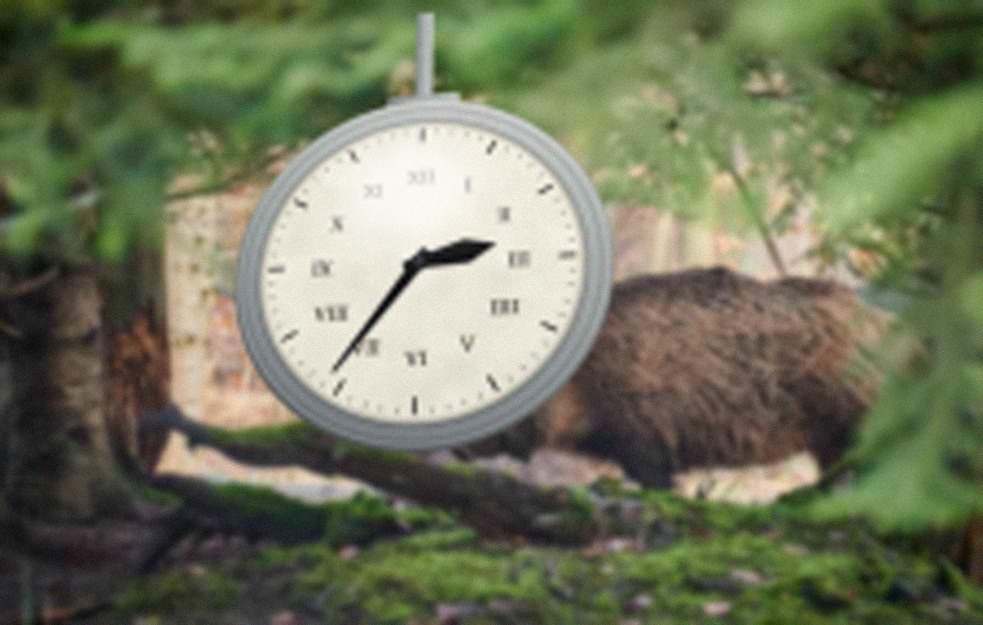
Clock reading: 2h36
